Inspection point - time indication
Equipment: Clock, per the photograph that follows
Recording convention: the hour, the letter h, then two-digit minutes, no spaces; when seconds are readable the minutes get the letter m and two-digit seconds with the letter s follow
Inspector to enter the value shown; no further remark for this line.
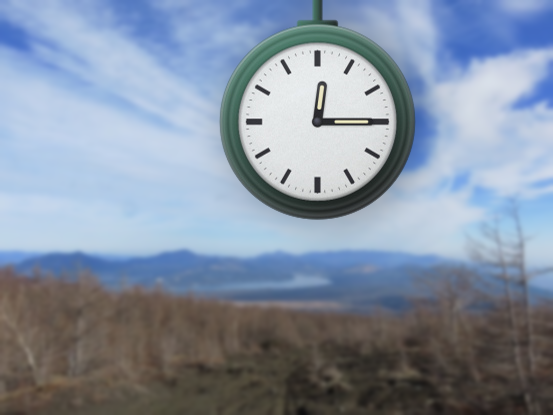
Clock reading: 12h15
